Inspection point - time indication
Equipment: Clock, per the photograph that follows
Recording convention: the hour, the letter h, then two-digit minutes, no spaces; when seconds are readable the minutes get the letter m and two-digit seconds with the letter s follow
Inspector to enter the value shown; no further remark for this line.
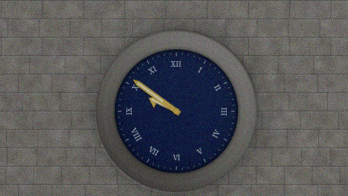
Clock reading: 9h51
